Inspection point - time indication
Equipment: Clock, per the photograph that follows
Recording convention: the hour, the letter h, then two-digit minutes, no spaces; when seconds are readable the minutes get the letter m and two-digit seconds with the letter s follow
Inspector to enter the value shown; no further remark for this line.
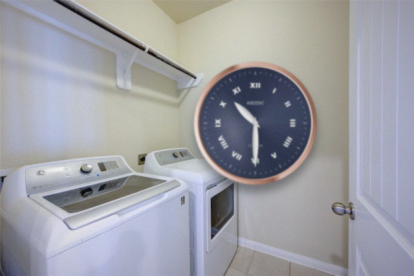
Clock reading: 10h30
